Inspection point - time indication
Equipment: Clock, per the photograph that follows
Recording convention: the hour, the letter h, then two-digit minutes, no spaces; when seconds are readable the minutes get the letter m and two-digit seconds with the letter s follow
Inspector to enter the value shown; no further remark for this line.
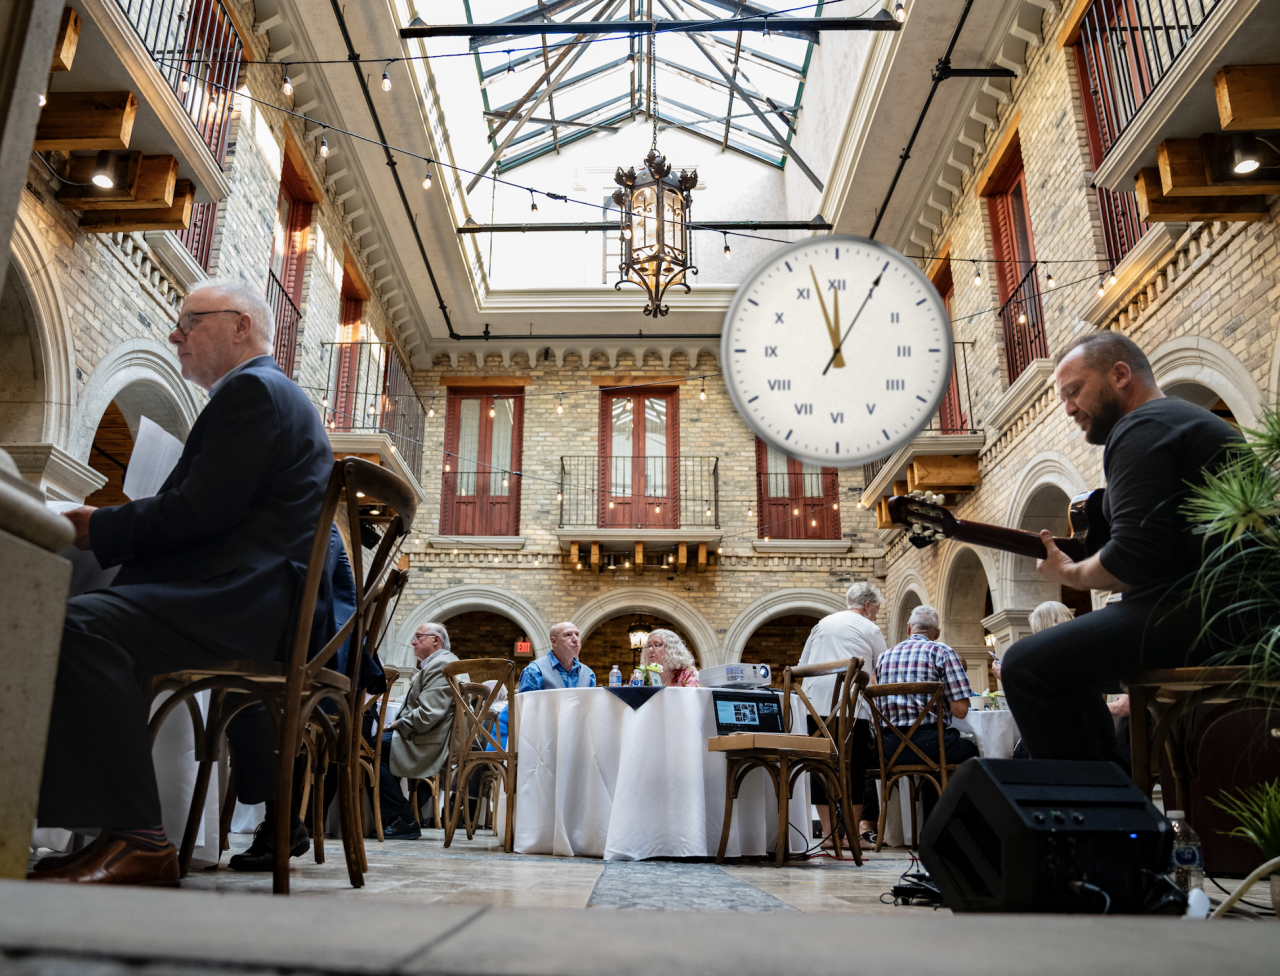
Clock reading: 11h57m05s
